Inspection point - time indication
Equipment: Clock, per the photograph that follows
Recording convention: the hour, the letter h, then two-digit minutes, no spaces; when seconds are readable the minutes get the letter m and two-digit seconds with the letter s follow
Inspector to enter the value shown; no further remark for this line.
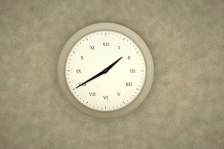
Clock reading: 1h40
